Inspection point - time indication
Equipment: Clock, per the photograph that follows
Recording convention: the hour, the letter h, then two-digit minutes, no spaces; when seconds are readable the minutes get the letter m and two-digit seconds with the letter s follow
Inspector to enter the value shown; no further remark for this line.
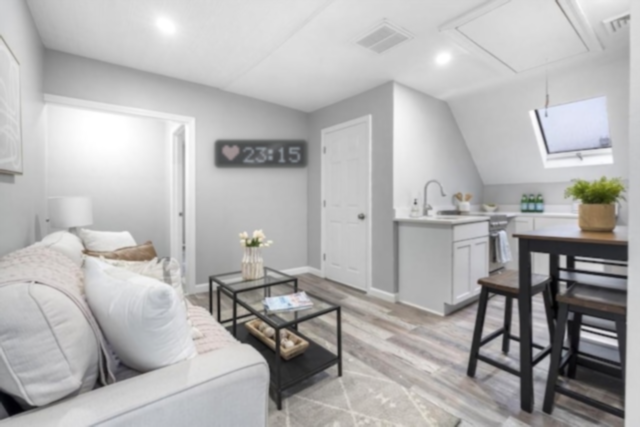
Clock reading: 23h15
